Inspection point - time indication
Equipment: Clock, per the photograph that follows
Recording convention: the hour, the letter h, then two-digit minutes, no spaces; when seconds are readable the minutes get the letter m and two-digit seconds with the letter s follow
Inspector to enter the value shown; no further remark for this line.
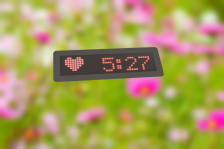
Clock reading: 5h27
